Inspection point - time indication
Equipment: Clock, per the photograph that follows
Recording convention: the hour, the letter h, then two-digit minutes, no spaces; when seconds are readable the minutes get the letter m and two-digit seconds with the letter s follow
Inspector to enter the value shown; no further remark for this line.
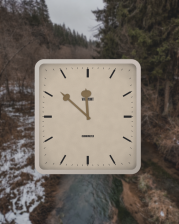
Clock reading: 11h52
